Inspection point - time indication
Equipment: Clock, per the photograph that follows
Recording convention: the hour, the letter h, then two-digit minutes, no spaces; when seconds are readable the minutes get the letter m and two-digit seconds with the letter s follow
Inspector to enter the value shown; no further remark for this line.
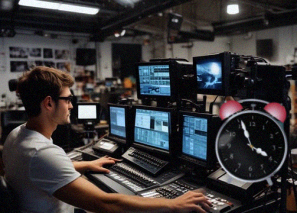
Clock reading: 3h56
